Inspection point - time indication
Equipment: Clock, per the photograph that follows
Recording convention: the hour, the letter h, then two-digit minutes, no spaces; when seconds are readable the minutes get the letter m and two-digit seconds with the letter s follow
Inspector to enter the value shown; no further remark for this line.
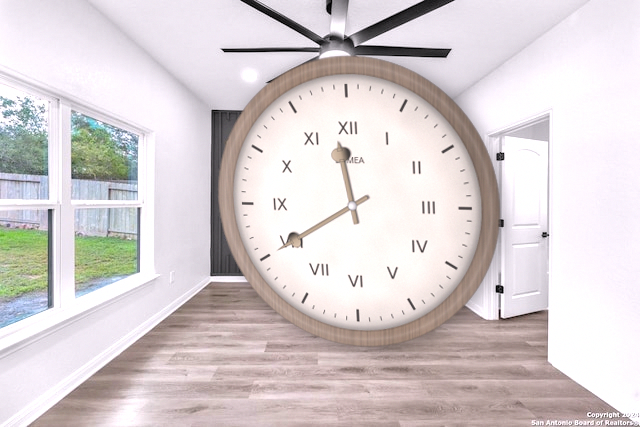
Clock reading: 11h40
